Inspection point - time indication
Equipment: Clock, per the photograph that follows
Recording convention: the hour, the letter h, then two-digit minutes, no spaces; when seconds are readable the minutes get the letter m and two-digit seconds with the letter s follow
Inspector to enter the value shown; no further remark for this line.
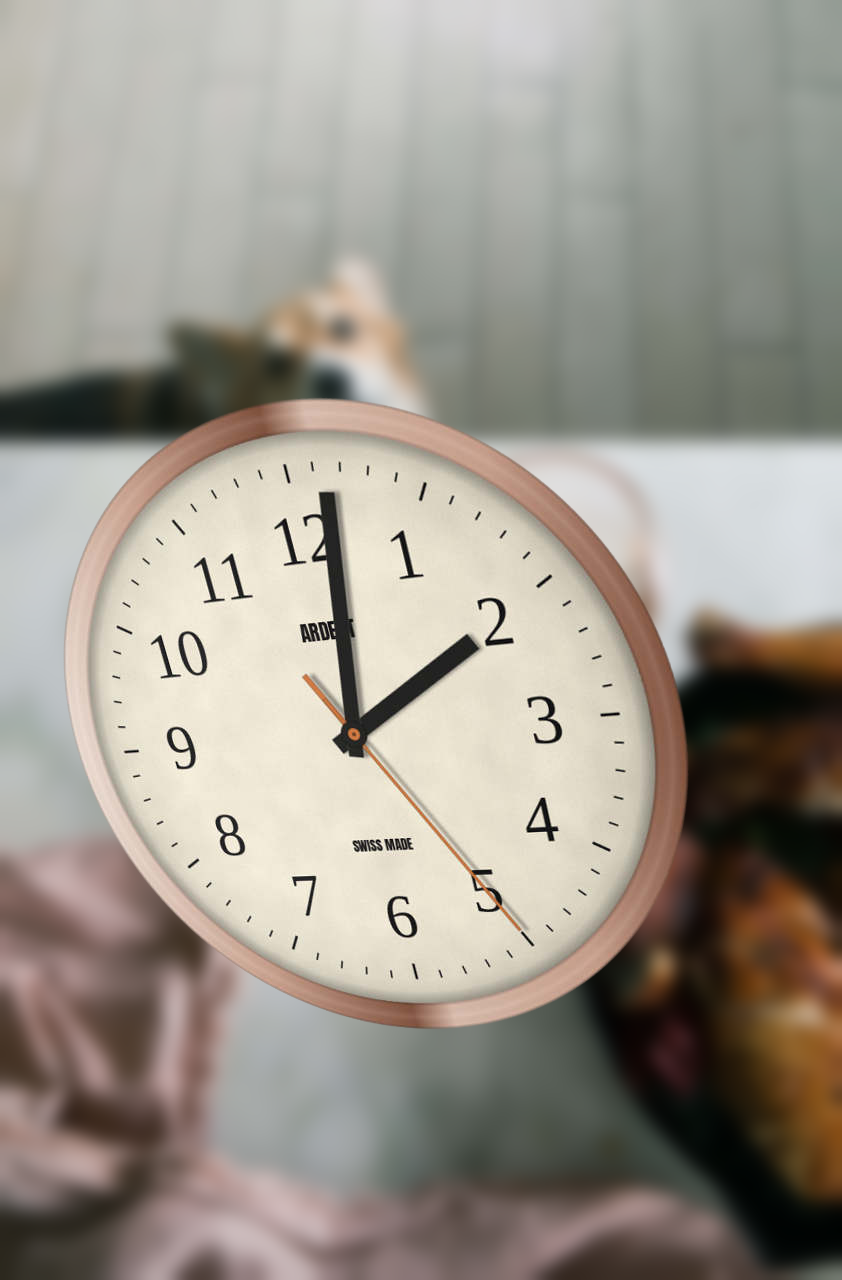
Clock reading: 2h01m25s
